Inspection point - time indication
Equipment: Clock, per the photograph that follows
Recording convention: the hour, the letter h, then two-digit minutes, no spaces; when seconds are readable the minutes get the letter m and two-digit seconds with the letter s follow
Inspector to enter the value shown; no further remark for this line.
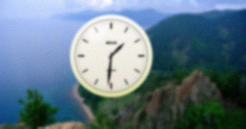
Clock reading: 1h31
